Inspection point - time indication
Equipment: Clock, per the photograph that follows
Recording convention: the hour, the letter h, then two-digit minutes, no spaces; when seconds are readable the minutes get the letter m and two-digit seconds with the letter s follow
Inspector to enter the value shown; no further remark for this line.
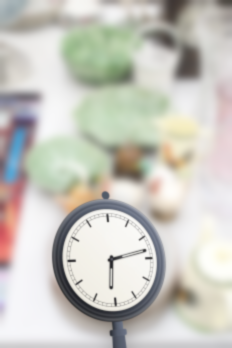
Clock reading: 6h13
